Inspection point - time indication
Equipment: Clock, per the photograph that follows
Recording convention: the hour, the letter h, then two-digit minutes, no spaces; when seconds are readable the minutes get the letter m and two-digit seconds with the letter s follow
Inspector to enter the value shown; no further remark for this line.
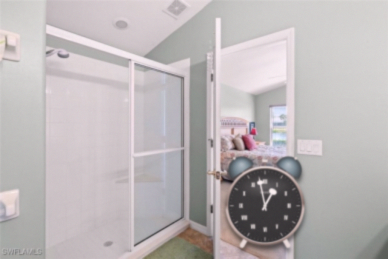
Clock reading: 12h58
